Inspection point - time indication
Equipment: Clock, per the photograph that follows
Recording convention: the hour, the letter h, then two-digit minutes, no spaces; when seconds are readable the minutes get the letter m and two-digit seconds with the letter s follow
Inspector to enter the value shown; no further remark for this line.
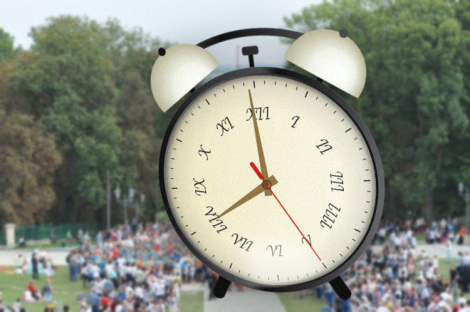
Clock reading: 7h59m25s
